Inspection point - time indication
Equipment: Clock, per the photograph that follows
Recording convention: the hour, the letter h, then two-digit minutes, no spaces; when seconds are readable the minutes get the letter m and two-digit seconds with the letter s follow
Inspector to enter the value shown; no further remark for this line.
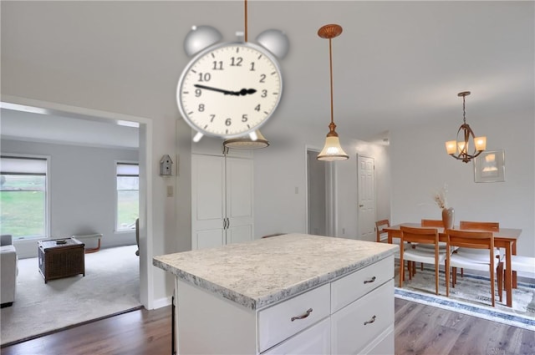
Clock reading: 2h47
